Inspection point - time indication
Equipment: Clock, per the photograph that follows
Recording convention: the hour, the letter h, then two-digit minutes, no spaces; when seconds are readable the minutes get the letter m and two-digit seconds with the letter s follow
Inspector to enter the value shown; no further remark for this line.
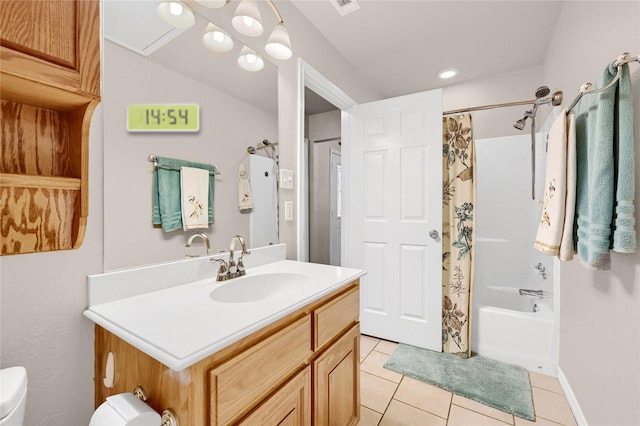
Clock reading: 14h54
